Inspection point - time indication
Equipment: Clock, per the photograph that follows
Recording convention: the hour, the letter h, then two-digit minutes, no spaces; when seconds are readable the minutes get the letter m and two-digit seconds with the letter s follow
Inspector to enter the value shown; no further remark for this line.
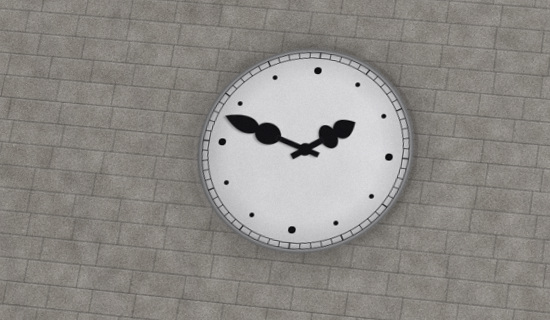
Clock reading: 1h48
